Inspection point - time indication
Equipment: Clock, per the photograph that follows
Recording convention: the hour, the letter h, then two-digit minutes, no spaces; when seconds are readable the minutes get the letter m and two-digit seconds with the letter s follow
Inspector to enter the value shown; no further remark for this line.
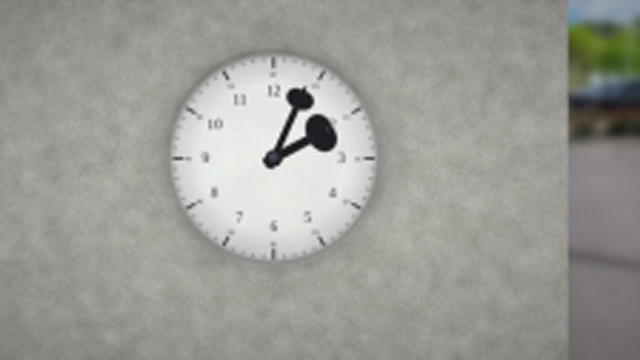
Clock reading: 2h04
